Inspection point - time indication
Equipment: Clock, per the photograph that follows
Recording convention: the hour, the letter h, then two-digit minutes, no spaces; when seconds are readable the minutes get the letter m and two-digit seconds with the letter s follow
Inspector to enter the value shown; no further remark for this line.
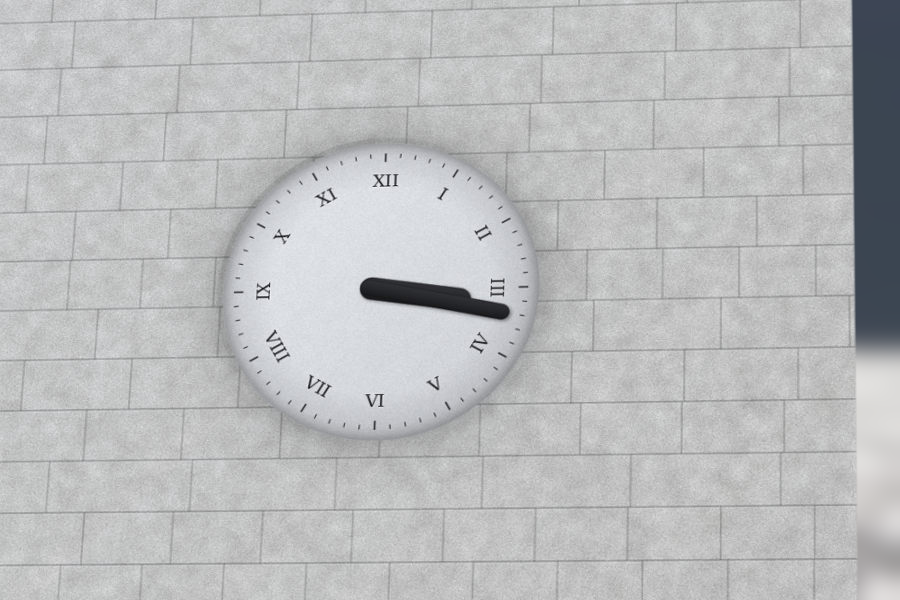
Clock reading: 3h17
